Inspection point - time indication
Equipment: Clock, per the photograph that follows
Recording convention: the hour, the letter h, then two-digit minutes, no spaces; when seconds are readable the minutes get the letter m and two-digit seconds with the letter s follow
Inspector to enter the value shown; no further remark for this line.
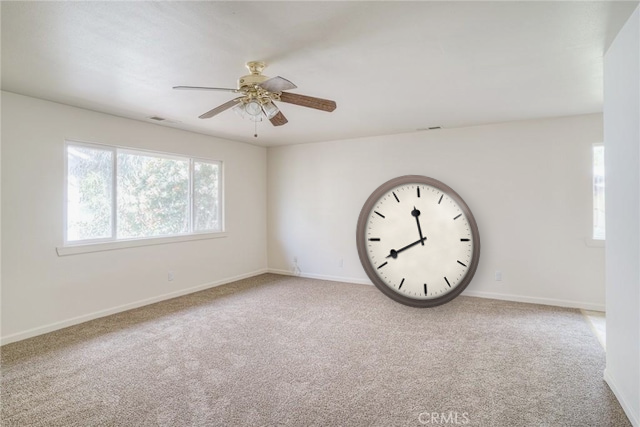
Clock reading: 11h41
